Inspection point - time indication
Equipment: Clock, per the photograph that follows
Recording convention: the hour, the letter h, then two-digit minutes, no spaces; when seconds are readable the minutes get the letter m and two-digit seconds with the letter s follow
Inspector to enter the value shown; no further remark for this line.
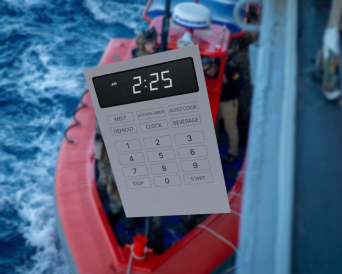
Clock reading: 2h25
